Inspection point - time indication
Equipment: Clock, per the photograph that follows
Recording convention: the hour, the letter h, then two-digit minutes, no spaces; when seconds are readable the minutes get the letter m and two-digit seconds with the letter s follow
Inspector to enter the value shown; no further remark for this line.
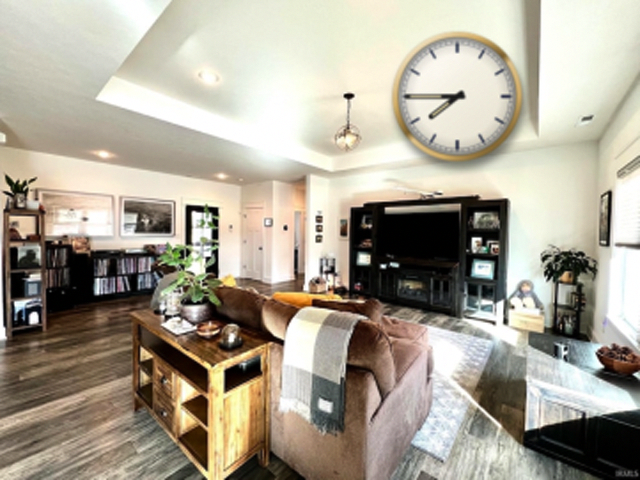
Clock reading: 7h45
